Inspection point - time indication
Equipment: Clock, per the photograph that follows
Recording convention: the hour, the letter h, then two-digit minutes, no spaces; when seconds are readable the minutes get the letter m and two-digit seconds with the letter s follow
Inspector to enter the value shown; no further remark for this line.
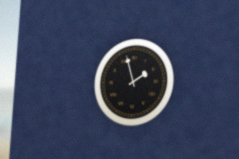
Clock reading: 1h57
